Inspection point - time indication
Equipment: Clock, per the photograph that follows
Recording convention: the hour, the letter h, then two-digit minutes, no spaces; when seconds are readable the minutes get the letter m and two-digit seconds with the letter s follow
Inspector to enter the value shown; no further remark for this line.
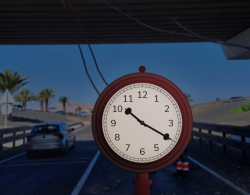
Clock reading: 10h20
